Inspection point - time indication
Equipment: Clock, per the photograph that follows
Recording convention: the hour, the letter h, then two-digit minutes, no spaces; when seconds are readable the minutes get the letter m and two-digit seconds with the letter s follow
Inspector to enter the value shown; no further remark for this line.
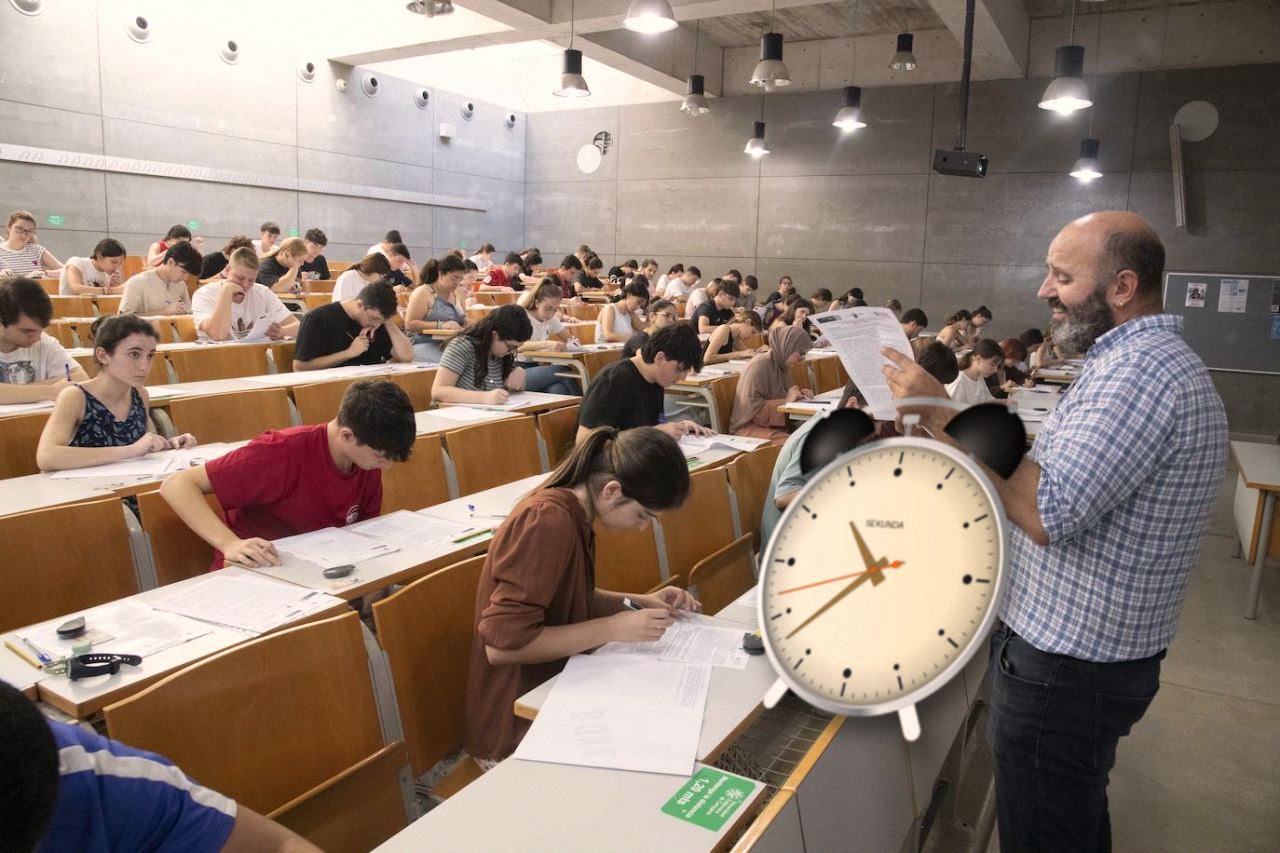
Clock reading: 10h37m42s
